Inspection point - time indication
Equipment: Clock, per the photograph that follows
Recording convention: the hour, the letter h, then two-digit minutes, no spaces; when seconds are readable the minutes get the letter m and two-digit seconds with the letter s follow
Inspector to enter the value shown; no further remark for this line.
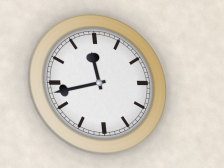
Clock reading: 11h43
